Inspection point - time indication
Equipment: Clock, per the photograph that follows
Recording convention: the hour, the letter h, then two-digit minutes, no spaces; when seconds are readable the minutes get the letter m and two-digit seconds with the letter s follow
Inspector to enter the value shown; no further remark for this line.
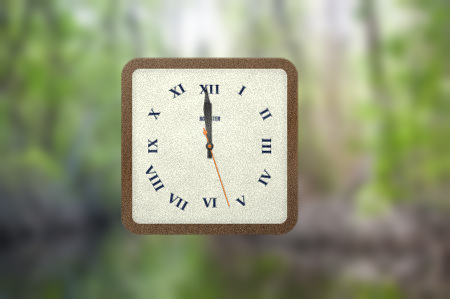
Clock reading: 11h59m27s
